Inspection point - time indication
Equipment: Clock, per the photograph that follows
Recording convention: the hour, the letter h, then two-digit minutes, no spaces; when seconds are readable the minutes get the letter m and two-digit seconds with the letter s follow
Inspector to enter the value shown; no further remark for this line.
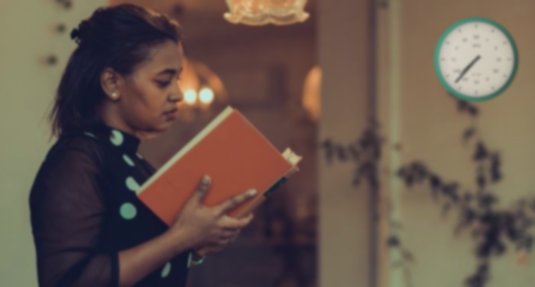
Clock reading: 7h37
